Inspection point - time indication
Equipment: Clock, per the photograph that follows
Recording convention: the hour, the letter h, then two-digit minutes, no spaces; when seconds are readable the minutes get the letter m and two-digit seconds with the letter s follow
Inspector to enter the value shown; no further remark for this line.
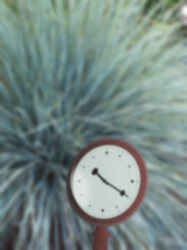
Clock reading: 10h20
